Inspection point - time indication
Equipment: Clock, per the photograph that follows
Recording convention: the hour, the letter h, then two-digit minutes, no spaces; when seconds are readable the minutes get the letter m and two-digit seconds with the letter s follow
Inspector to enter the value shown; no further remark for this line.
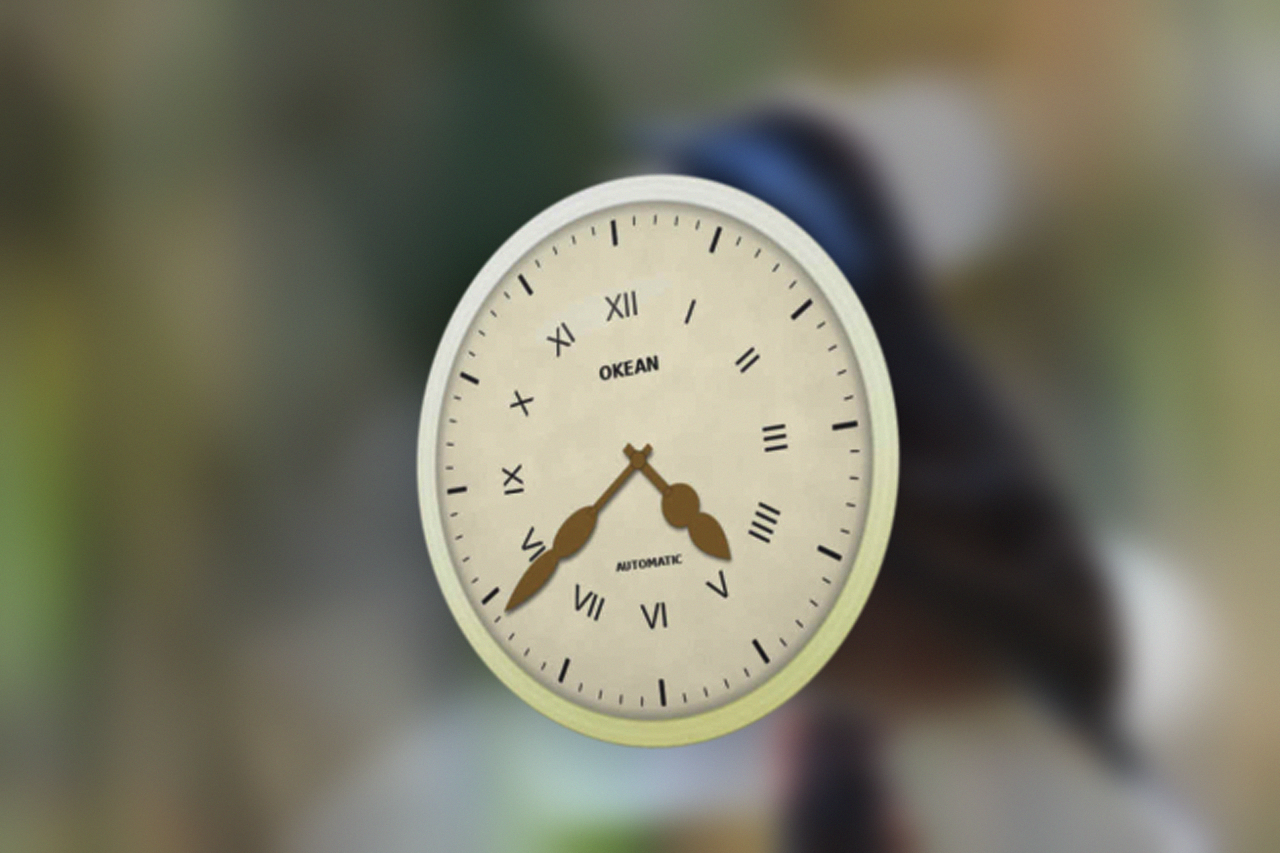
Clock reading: 4h39
